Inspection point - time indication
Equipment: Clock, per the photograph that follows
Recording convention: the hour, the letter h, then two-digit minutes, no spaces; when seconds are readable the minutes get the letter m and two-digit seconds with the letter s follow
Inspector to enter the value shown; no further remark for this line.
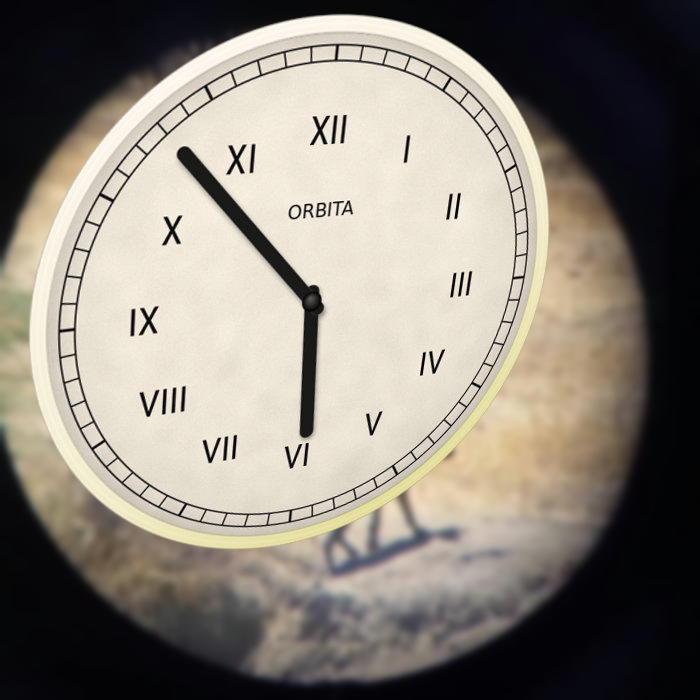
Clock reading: 5h53
